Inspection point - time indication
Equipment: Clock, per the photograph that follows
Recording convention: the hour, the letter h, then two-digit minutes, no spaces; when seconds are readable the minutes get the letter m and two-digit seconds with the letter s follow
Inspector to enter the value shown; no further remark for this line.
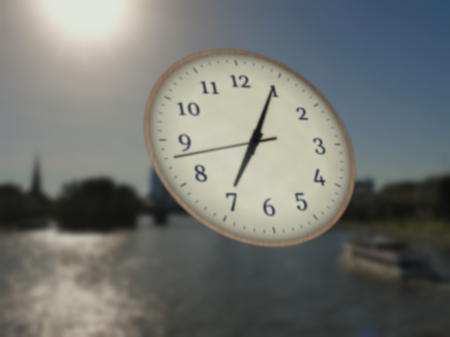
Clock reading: 7h04m43s
